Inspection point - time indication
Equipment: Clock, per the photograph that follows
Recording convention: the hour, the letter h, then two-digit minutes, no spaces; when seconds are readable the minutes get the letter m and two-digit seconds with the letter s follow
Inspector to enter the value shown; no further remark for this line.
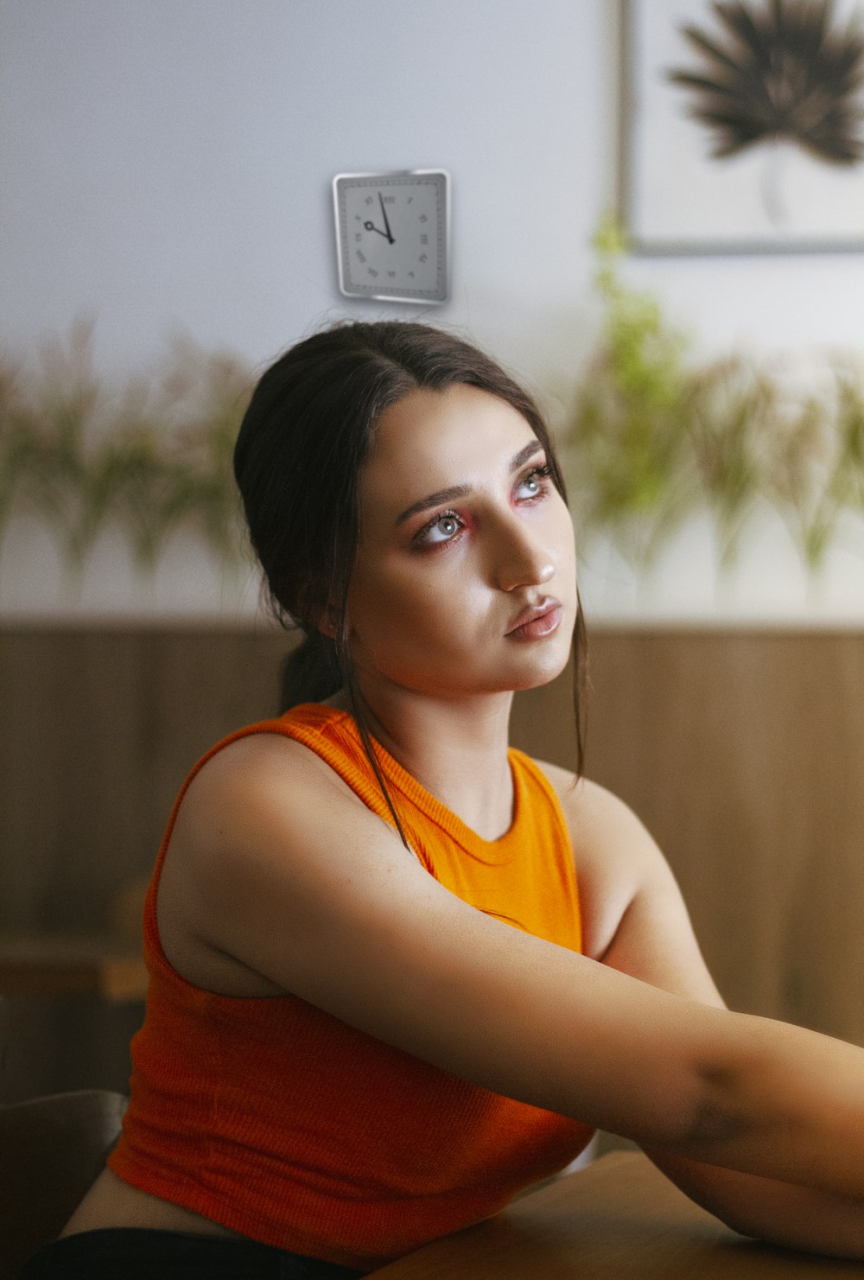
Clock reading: 9h58
